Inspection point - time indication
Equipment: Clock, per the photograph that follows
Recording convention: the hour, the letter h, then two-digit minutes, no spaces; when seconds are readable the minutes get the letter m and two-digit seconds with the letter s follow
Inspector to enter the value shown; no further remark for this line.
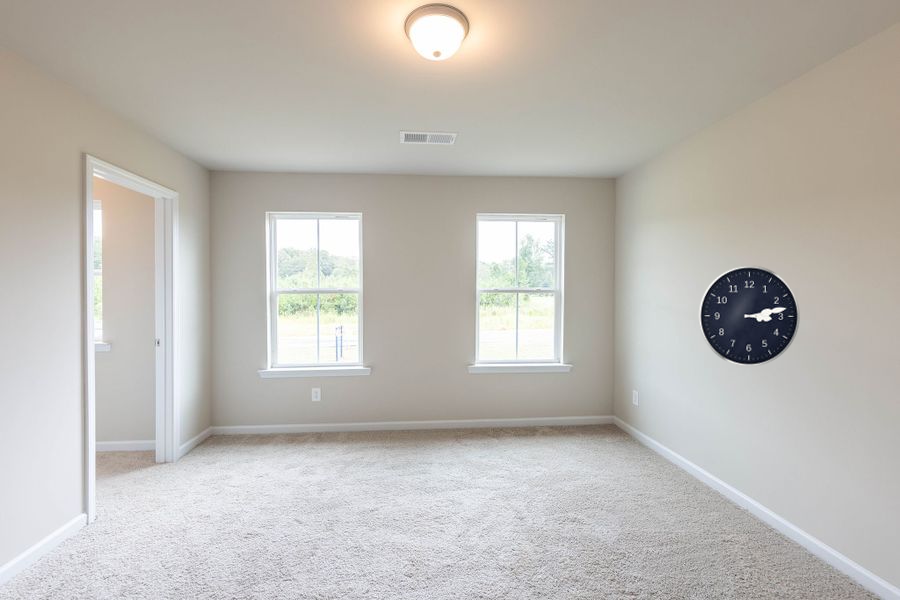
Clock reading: 3h13
